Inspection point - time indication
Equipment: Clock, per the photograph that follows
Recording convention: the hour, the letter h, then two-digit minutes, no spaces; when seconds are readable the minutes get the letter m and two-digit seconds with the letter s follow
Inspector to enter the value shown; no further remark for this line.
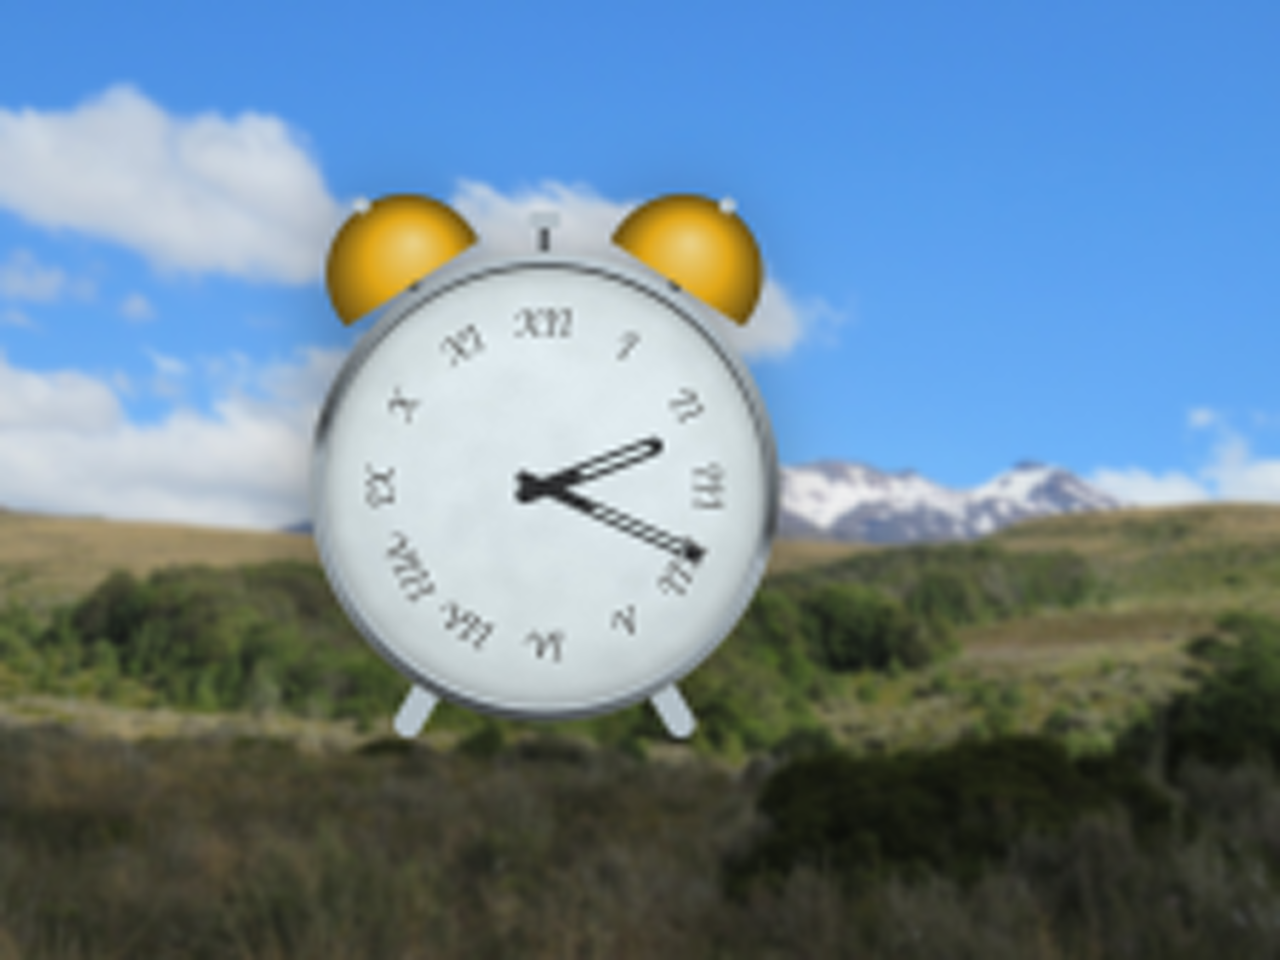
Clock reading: 2h19
